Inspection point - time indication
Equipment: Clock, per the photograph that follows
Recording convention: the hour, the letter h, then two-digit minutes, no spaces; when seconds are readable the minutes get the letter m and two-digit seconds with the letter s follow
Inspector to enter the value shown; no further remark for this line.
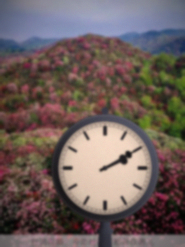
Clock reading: 2h10
